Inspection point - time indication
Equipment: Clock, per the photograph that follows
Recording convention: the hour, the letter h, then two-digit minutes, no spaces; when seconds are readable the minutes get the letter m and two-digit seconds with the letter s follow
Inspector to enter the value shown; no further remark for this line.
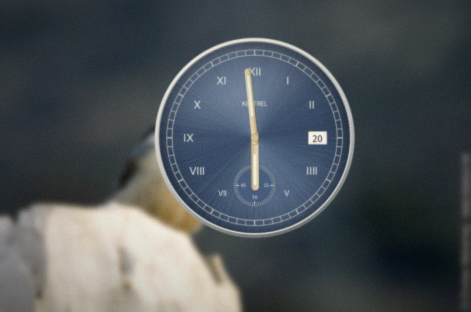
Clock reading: 5h59
